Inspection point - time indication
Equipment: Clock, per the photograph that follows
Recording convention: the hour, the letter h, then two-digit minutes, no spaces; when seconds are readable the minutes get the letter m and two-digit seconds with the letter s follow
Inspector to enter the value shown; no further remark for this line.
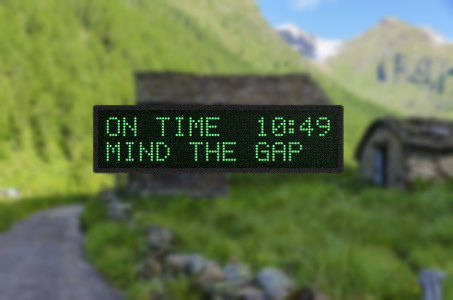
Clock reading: 10h49
